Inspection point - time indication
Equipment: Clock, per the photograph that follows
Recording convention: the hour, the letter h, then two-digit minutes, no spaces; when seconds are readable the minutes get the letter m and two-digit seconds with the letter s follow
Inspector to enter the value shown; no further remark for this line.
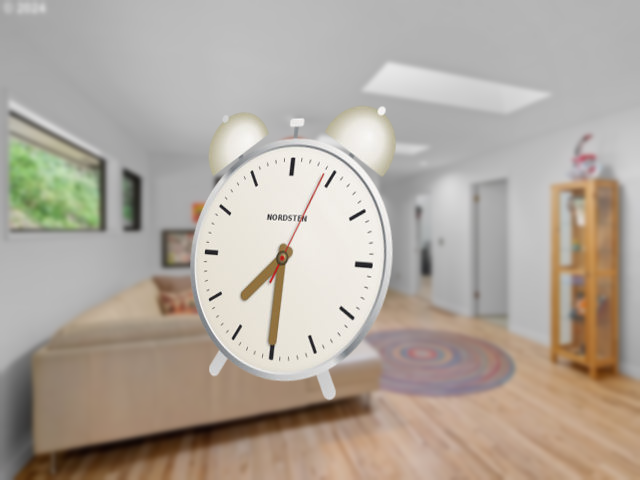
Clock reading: 7h30m04s
